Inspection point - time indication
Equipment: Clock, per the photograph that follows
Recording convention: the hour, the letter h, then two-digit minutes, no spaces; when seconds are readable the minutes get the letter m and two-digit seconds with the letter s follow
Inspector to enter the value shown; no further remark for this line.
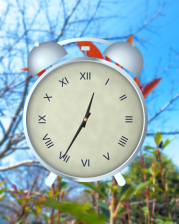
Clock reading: 12h35
